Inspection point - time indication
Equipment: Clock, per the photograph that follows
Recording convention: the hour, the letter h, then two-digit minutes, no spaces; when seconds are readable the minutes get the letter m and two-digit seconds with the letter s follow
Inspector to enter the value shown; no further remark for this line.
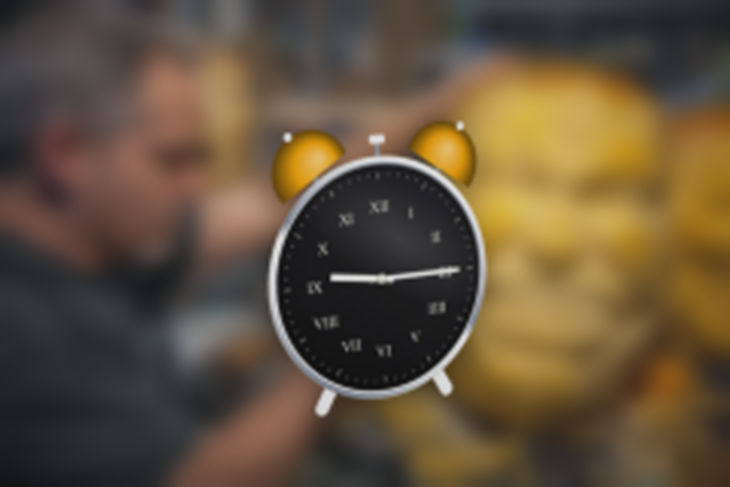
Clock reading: 9h15
